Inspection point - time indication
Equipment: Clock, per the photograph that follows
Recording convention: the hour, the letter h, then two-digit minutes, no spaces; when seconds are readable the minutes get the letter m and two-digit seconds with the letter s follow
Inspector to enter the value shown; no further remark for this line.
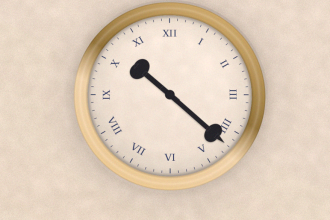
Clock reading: 10h22
